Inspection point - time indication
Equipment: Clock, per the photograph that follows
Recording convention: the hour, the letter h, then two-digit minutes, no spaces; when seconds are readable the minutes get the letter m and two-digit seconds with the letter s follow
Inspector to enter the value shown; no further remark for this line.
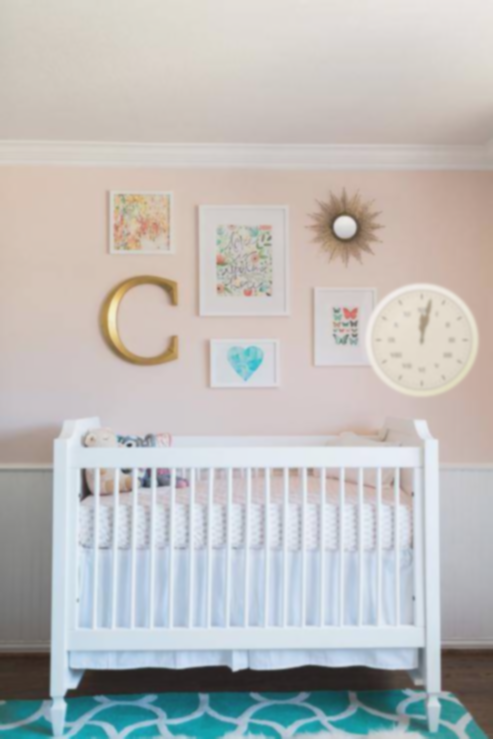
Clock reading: 12h02
